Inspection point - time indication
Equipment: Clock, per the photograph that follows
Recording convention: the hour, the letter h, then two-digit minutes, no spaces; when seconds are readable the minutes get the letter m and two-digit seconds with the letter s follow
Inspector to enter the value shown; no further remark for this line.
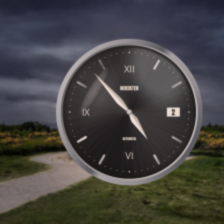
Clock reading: 4h53
